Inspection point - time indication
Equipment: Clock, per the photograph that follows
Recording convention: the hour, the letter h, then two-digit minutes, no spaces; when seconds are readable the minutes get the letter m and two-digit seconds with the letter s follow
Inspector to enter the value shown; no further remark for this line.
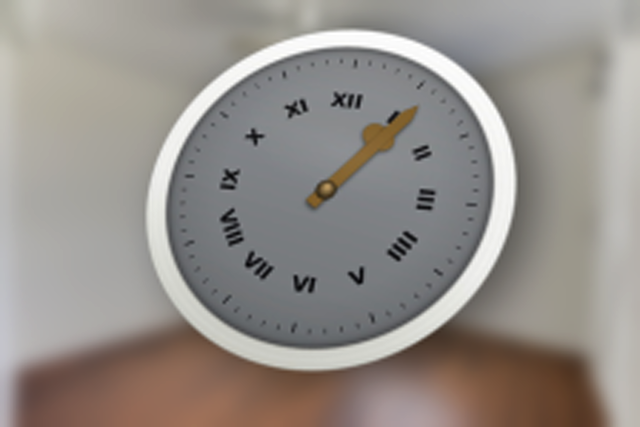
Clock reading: 1h06
